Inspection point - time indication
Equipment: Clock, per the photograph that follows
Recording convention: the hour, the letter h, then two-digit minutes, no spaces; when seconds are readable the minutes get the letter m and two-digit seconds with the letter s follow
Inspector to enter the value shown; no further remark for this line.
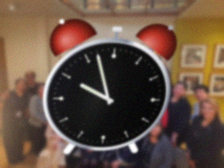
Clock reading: 9h57
